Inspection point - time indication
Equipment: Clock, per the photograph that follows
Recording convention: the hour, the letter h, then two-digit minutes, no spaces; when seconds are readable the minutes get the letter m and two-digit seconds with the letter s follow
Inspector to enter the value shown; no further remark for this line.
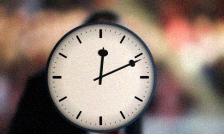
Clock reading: 12h11
